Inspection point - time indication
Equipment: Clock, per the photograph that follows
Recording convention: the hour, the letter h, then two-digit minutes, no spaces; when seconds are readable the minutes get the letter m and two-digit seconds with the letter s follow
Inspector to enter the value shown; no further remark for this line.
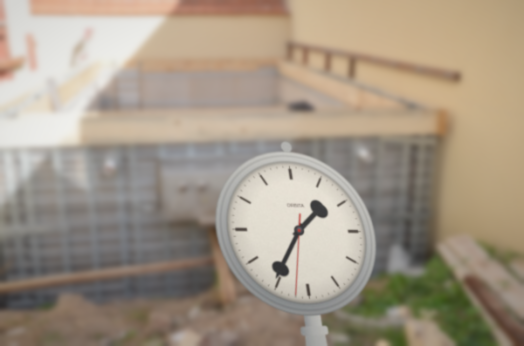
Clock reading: 1h35m32s
